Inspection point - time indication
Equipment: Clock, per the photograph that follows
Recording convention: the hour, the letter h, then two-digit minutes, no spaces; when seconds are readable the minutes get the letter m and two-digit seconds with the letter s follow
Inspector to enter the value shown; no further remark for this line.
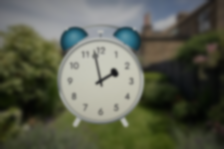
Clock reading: 1h58
